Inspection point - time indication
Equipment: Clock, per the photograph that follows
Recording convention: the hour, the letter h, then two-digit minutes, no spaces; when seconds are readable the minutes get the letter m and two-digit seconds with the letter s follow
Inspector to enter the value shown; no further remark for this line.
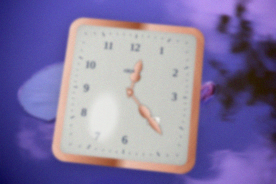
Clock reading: 12h23
